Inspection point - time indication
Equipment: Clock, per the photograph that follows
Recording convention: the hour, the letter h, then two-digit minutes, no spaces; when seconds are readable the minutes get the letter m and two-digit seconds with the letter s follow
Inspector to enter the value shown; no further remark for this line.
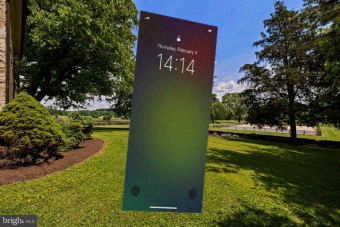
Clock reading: 14h14
